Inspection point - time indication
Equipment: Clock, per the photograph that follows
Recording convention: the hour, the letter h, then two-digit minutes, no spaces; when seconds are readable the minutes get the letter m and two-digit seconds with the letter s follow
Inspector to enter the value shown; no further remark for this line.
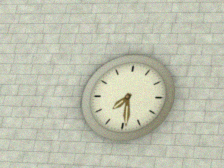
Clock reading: 7h29
